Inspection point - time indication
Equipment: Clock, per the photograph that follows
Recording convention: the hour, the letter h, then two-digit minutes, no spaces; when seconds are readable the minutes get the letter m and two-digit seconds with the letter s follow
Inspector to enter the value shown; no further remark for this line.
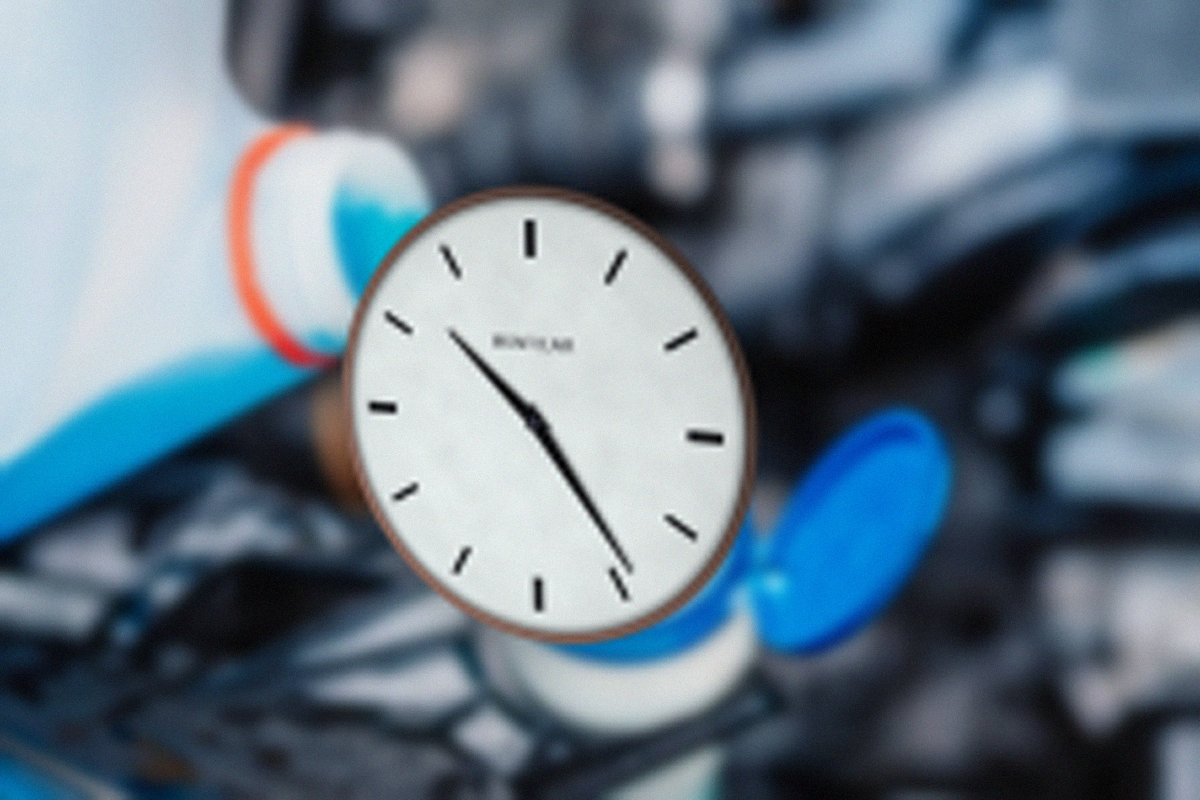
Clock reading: 10h24
